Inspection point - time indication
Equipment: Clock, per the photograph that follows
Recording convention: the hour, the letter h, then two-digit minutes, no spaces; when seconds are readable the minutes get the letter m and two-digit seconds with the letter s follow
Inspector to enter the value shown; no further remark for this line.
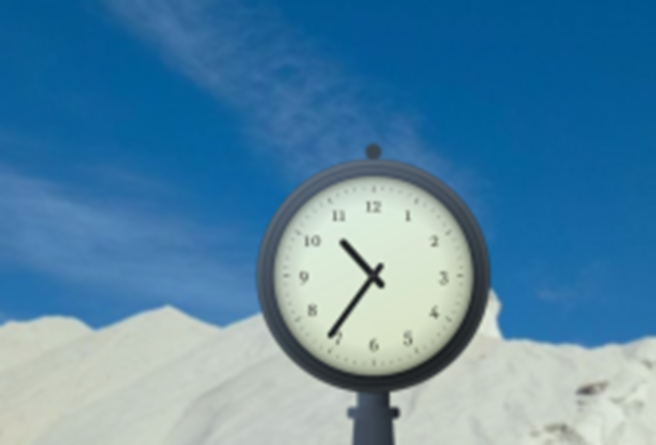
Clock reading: 10h36
